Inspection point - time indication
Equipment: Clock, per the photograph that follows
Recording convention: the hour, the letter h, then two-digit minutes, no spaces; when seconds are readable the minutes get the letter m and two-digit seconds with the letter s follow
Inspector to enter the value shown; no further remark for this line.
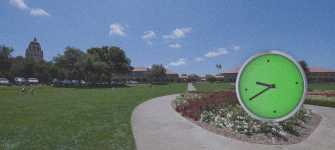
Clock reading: 9h41
